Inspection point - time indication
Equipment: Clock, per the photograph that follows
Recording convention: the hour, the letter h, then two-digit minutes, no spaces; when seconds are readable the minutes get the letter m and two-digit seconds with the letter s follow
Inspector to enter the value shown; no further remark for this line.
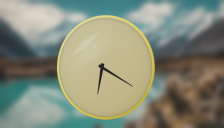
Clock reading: 6h20
